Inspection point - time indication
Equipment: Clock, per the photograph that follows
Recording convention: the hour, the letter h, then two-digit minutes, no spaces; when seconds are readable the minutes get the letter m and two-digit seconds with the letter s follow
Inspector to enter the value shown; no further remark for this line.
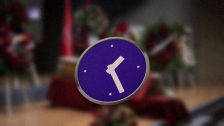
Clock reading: 1h26
